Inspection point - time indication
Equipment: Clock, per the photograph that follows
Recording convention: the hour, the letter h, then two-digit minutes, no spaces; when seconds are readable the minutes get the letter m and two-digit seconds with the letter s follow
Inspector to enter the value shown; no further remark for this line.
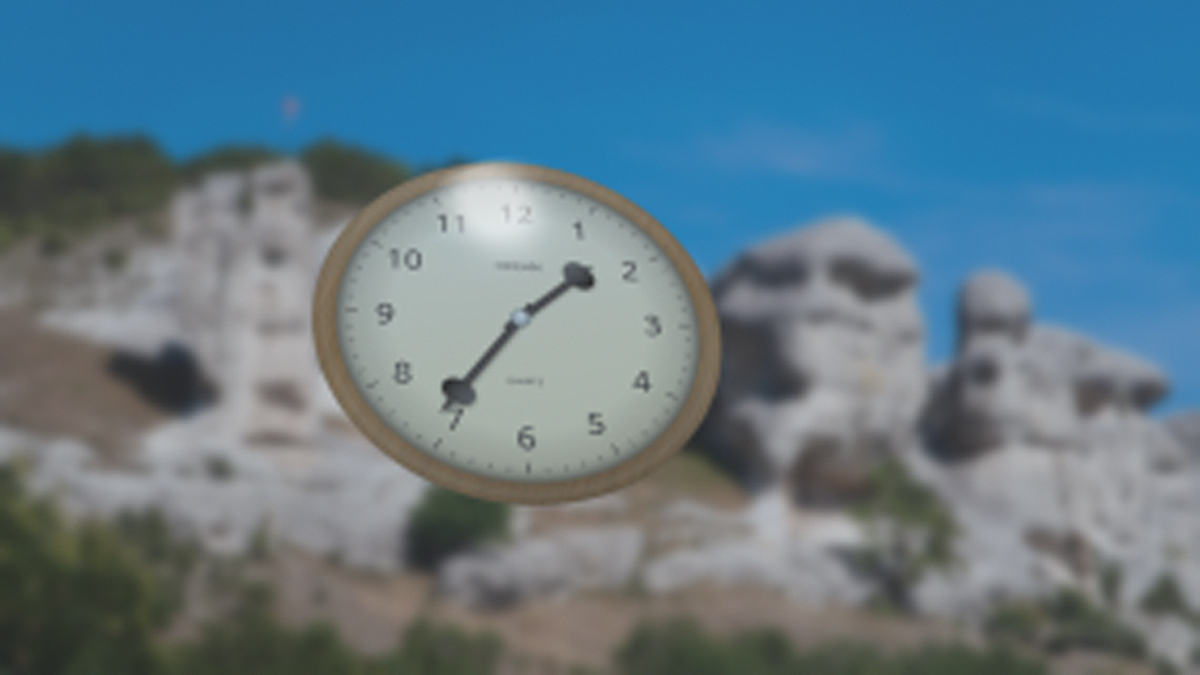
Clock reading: 1h36
